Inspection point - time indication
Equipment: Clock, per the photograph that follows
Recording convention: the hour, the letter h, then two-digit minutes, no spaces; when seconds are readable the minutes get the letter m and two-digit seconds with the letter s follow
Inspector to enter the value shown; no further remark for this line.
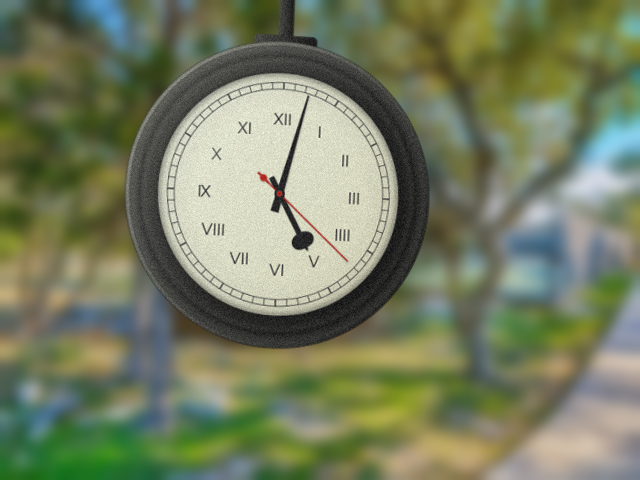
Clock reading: 5h02m22s
